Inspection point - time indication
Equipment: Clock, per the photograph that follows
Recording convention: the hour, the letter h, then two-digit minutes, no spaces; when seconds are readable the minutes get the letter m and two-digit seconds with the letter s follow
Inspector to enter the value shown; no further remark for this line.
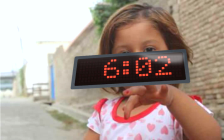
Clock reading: 6h02
